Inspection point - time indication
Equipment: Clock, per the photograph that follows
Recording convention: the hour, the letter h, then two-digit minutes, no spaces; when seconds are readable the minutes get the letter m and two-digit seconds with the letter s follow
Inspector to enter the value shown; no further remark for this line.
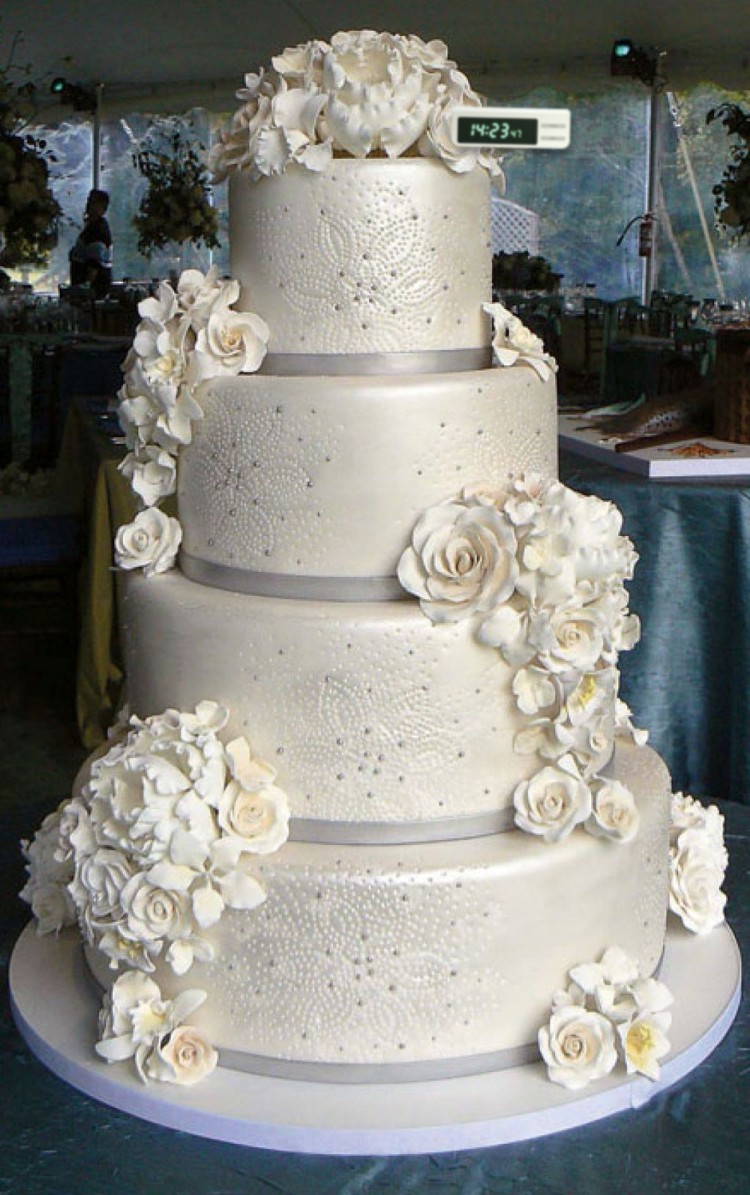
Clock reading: 14h23
